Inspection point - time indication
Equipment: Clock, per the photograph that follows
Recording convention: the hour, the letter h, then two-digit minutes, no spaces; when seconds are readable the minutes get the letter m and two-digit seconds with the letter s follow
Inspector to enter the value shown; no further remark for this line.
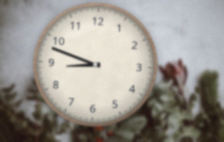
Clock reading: 8h48
